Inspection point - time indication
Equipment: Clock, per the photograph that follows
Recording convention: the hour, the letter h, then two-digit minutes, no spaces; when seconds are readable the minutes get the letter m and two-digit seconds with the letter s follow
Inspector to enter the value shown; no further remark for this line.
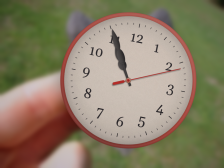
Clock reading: 10h55m11s
